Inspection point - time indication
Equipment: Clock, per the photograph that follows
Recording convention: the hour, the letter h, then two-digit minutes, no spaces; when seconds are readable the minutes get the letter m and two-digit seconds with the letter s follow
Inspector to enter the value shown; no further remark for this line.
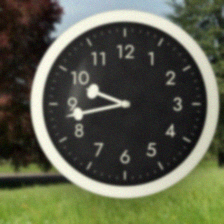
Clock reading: 9h43
